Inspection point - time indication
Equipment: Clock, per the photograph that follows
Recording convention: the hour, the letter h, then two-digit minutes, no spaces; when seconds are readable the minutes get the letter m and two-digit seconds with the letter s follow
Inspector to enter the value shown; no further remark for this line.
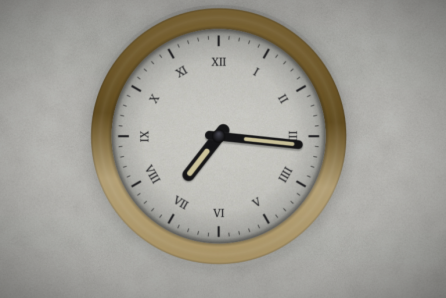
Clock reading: 7h16
